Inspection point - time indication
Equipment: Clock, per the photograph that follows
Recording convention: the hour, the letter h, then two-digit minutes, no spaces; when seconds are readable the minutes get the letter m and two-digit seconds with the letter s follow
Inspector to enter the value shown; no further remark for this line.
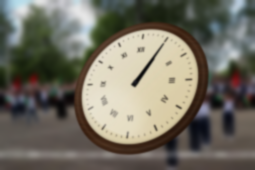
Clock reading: 1h05
